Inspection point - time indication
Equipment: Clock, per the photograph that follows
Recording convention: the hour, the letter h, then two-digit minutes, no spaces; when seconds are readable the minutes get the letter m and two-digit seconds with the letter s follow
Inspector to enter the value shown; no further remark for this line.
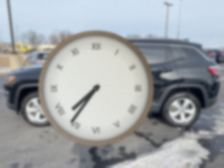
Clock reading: 7h36
